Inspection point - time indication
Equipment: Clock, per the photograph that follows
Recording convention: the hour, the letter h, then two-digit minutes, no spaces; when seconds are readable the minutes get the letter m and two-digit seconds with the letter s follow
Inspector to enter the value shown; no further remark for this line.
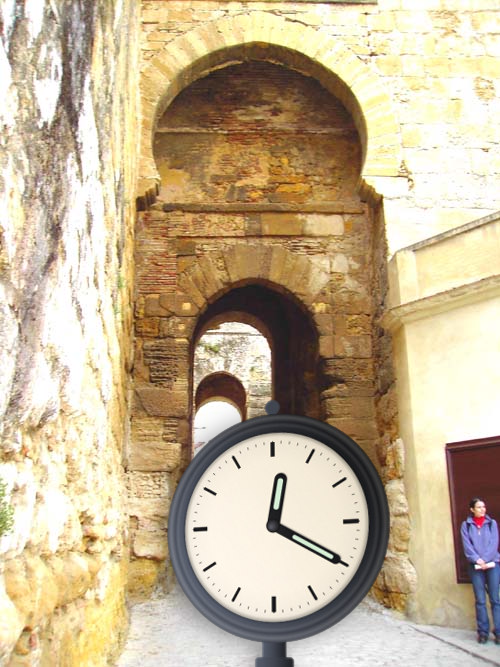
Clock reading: 12h20
